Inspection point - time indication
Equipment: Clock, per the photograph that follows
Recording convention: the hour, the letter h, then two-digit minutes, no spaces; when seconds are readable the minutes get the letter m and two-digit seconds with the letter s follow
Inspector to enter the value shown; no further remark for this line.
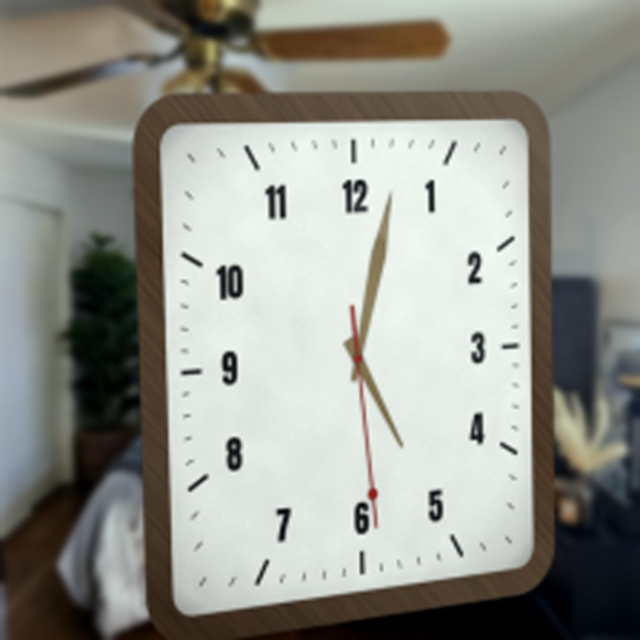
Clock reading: 5h02m29s
